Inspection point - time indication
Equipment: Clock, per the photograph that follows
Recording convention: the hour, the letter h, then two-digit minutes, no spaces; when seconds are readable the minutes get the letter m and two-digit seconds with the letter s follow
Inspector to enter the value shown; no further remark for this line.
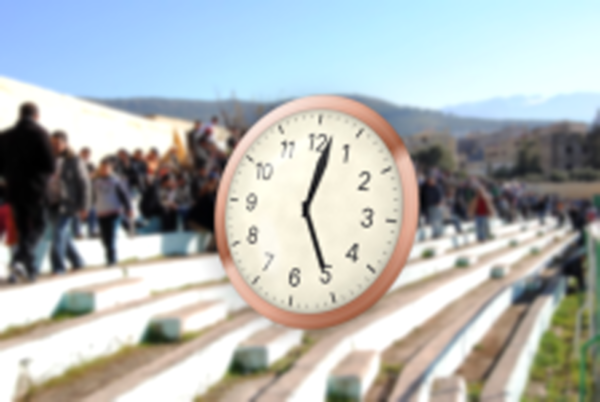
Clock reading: 5h02
